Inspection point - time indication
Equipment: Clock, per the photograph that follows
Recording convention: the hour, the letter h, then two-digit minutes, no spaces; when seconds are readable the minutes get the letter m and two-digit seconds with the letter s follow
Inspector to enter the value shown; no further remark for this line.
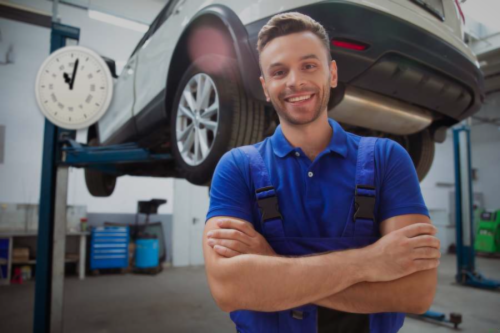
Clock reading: 11h02
